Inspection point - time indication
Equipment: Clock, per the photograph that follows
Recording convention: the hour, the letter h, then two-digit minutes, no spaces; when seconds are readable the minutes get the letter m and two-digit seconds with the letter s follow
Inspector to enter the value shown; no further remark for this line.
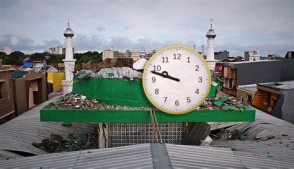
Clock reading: 9h48
